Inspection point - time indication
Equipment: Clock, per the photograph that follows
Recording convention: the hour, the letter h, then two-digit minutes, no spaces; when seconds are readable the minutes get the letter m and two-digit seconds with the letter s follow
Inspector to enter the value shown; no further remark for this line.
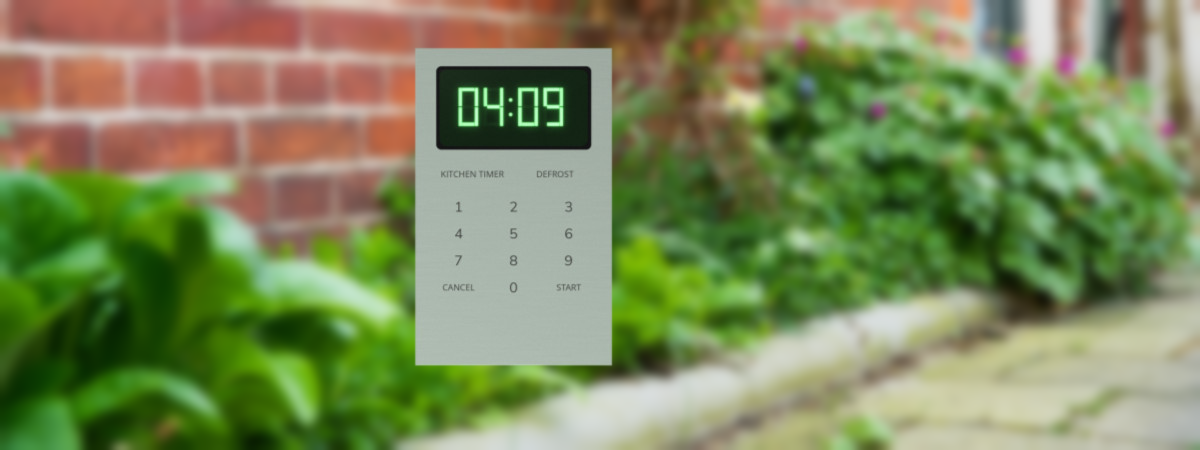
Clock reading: 4h09
